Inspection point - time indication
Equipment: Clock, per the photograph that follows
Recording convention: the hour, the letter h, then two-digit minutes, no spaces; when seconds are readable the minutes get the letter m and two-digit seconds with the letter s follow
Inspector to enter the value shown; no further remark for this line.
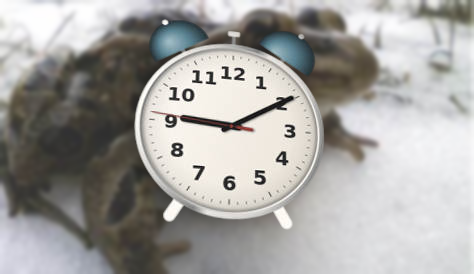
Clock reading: 9h09m46s
